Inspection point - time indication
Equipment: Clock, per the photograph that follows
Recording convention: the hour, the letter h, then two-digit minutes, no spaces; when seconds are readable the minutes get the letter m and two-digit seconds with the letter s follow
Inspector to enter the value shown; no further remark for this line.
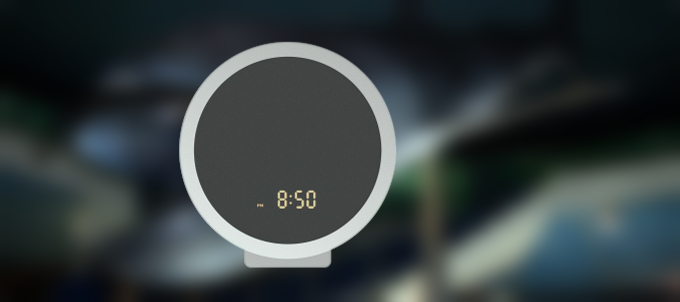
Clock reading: 8h50
